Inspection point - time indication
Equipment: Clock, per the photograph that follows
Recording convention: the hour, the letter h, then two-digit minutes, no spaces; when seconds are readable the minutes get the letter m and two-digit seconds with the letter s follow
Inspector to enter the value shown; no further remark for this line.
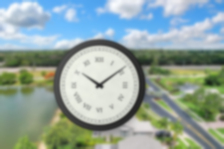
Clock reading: 10h09
